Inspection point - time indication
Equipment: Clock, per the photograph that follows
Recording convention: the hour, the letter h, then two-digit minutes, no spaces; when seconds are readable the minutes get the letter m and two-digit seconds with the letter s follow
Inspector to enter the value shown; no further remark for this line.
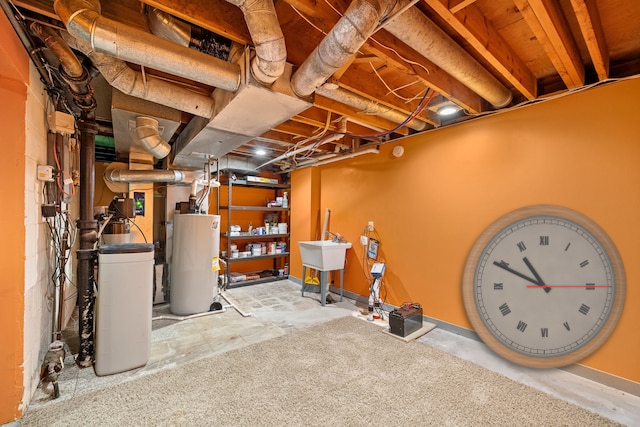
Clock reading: 10h49m15s
